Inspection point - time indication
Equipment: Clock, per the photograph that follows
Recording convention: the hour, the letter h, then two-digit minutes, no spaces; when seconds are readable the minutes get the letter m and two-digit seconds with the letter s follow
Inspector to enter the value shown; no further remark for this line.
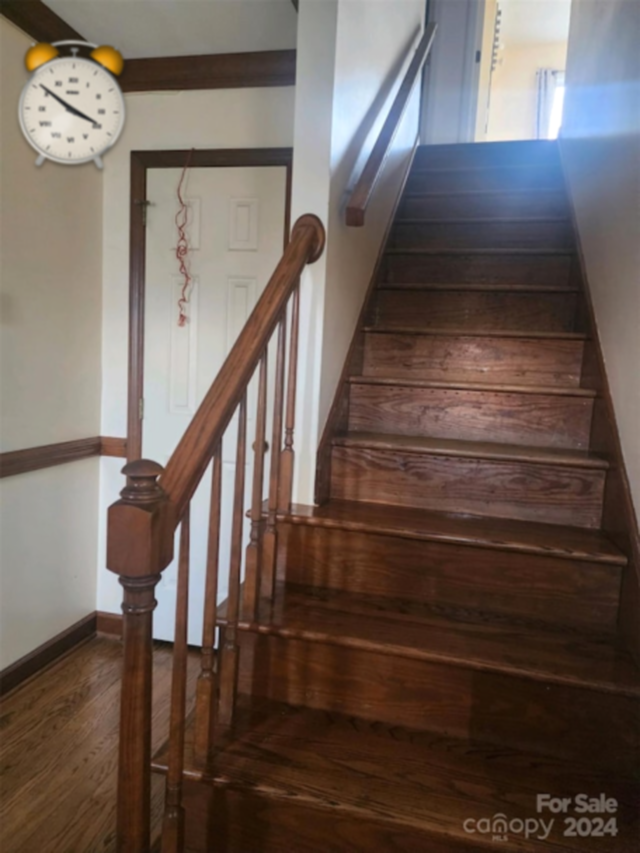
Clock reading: 3h51
